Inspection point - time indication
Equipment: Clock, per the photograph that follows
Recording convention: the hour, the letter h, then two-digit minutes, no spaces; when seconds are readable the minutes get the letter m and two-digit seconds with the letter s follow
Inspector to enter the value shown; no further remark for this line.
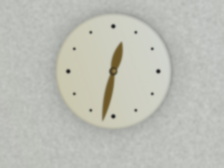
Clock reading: 12h32
